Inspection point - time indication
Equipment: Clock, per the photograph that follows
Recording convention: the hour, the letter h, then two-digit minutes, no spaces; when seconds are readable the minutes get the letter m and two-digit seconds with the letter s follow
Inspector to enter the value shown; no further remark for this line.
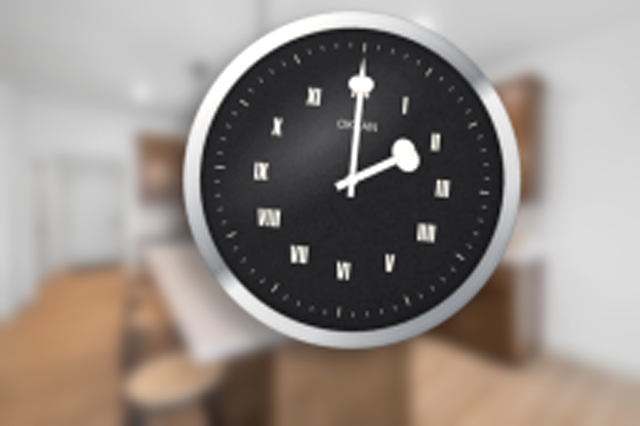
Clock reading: 2h00
